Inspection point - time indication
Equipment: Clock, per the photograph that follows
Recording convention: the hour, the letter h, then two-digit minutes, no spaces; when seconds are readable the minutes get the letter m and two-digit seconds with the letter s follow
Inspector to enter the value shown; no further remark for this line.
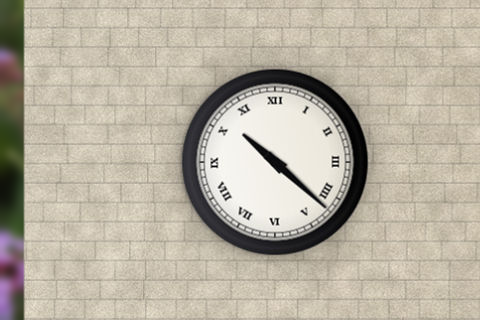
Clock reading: 10h22
